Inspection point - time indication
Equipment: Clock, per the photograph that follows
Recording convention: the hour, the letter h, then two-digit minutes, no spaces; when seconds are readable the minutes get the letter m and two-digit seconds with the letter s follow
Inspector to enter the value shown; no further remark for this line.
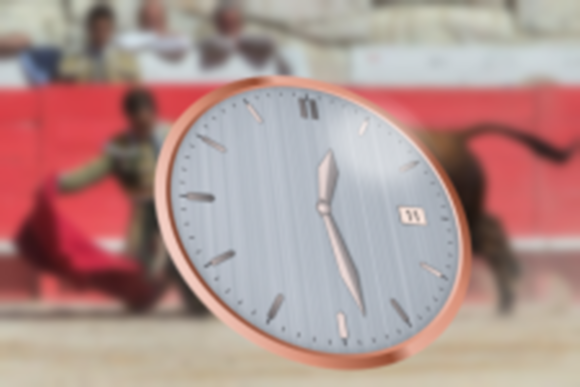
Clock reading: 12h28
